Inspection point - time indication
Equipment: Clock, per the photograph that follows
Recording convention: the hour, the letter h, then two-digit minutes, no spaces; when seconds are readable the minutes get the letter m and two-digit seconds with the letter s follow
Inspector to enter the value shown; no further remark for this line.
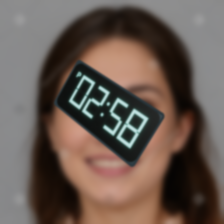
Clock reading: 2h58
